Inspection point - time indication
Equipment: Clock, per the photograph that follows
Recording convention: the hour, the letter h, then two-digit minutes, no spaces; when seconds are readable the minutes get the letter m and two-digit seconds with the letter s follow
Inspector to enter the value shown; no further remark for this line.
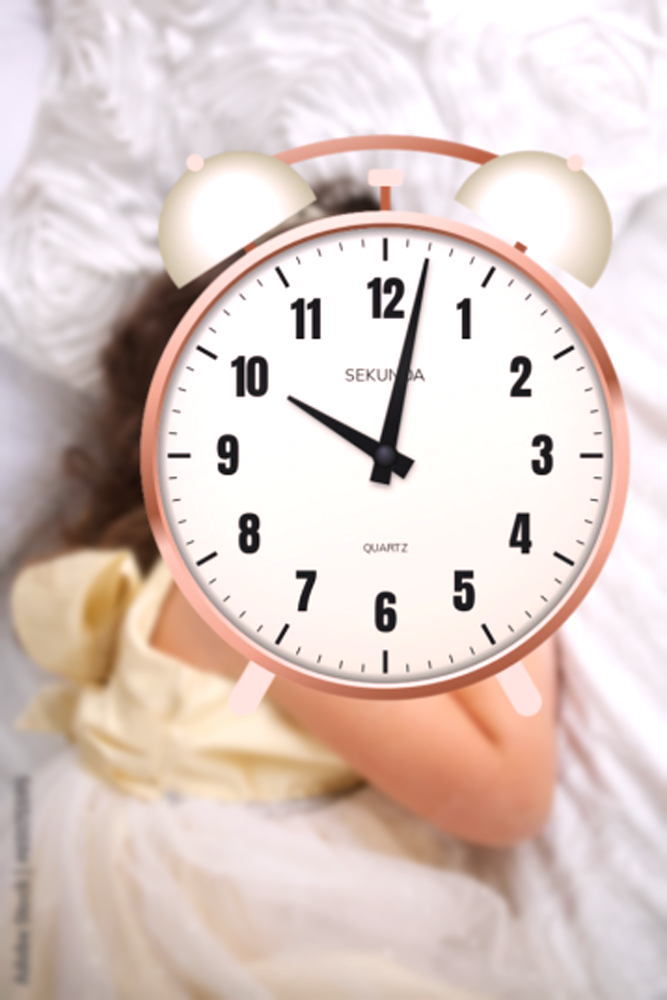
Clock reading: 10h02
